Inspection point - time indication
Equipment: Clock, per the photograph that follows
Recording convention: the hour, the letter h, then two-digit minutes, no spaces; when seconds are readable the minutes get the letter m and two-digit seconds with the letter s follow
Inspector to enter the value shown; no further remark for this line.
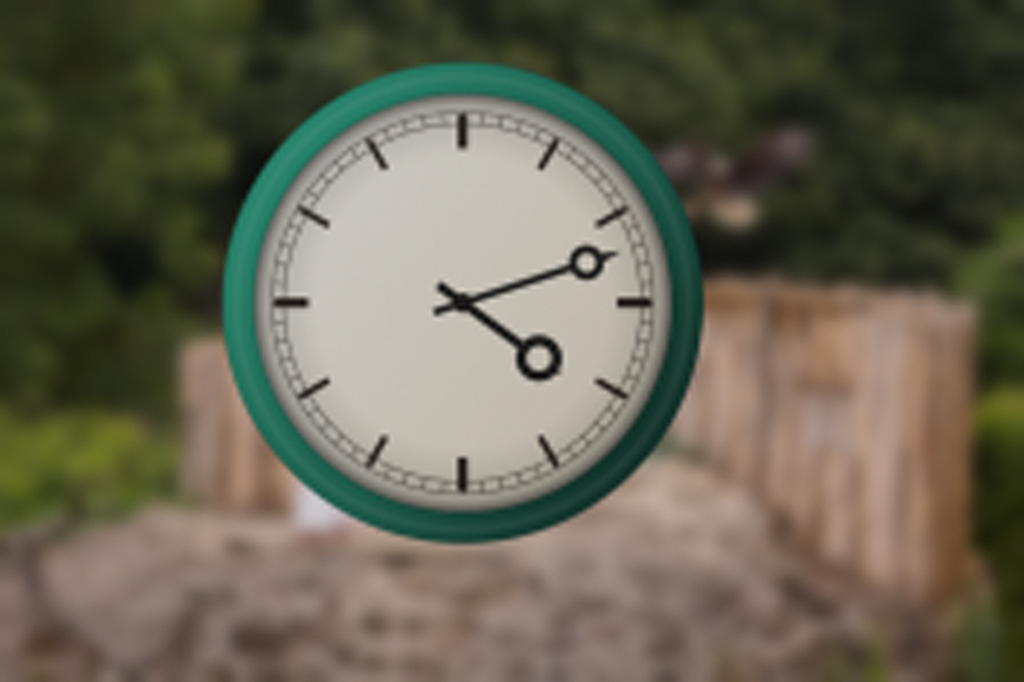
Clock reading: 4h12
